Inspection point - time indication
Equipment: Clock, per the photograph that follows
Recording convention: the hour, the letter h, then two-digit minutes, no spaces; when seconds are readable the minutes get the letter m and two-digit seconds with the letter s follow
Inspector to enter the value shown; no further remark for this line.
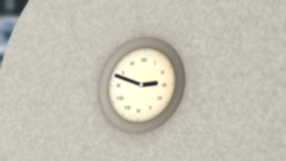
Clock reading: 2h48
